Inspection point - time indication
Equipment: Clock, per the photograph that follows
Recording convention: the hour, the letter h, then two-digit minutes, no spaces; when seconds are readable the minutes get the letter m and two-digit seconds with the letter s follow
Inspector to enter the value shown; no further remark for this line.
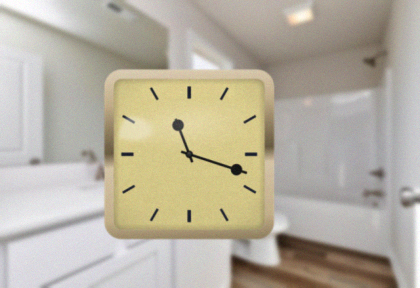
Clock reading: 11h18
